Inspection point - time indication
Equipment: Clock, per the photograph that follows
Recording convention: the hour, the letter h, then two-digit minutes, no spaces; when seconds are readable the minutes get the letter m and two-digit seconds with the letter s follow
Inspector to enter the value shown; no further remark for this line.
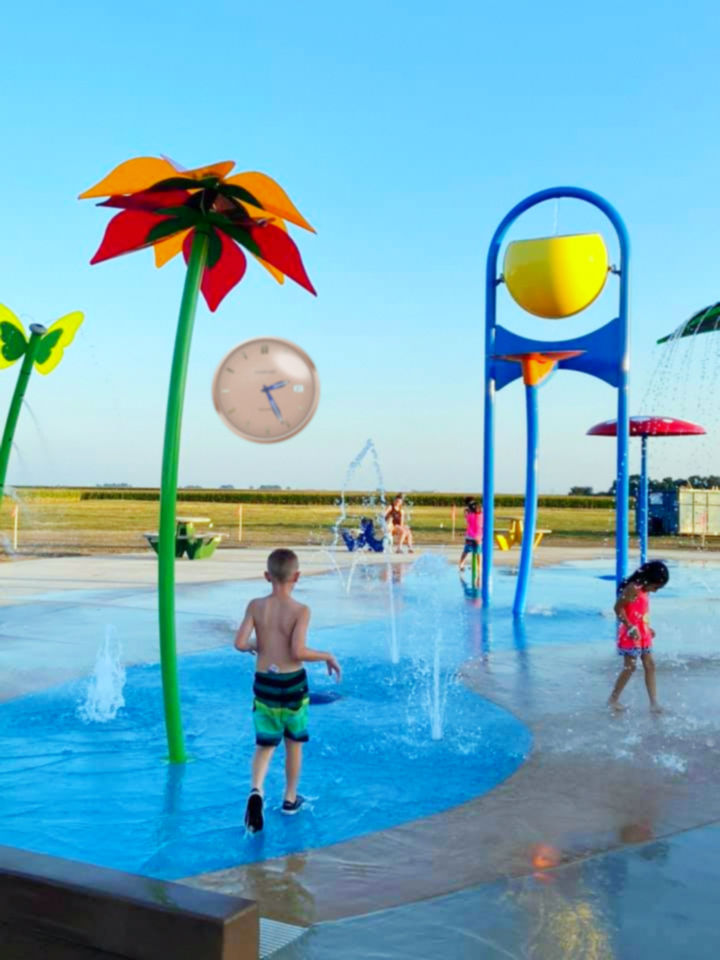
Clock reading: 2h26
